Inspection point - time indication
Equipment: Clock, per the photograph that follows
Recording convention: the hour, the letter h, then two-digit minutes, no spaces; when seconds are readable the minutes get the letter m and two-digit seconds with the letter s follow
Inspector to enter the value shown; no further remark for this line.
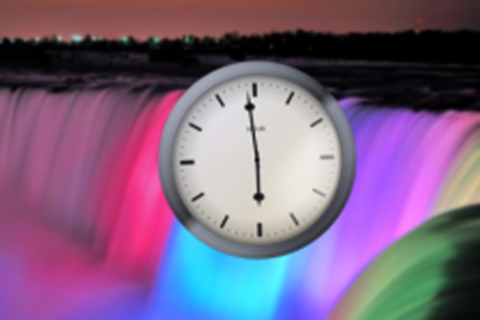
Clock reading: 5h59
